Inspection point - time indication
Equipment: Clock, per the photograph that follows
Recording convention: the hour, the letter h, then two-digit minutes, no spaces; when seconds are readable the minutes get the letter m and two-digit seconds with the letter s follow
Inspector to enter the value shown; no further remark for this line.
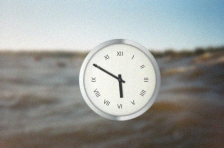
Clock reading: 5h50
